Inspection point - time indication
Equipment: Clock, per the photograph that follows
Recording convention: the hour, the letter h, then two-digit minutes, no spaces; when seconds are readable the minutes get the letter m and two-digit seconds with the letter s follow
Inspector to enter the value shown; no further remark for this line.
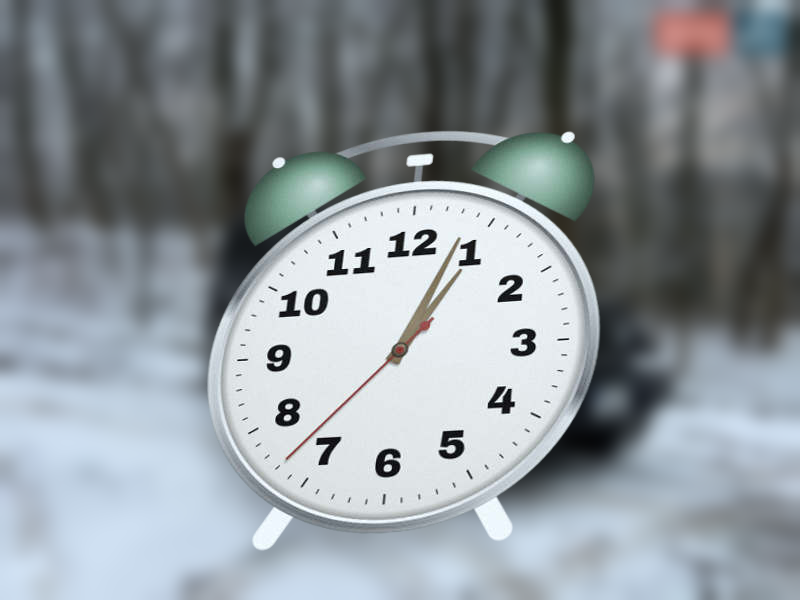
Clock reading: 1h03m37s
